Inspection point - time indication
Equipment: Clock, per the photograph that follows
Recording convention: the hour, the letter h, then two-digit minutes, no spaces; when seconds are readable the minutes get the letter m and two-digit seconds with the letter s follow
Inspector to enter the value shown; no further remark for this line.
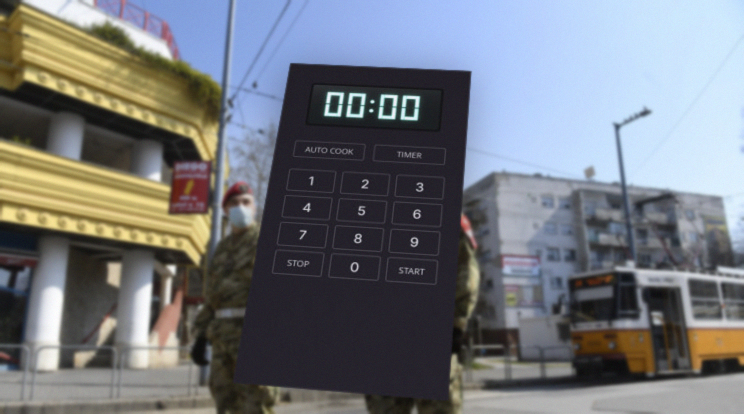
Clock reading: 0h00
